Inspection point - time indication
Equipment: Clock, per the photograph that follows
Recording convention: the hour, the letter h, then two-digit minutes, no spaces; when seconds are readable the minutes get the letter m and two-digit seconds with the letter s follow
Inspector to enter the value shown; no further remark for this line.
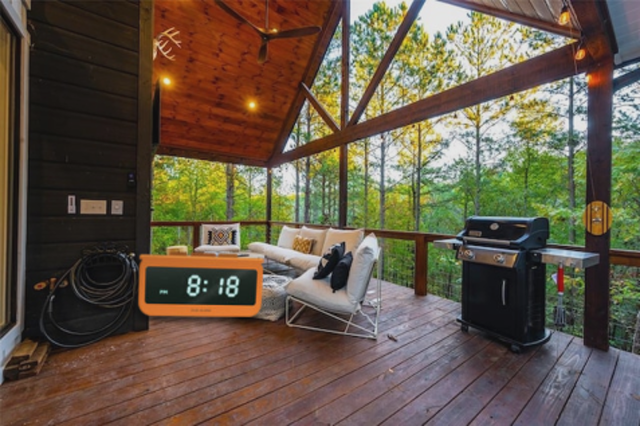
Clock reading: 8h18
